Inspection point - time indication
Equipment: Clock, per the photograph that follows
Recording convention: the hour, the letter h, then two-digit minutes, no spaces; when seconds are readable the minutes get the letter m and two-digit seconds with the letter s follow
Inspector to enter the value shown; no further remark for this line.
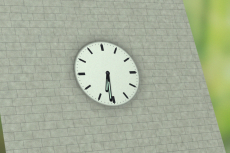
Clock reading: 6h31
